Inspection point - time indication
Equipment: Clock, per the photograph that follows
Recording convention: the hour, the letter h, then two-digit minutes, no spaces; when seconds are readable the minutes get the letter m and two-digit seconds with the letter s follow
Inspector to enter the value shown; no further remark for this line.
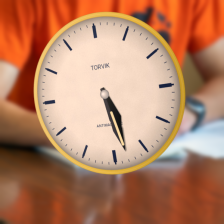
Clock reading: 5h28
